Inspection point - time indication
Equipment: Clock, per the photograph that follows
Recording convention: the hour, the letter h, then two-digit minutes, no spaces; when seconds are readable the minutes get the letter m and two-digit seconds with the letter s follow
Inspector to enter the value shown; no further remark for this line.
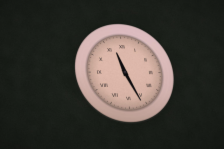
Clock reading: 11h26
